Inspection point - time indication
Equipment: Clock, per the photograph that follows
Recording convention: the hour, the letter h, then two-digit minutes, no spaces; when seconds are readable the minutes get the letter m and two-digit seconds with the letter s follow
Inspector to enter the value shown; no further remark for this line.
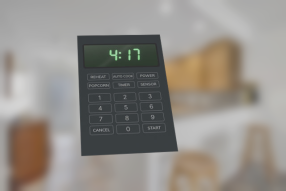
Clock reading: 4h17
